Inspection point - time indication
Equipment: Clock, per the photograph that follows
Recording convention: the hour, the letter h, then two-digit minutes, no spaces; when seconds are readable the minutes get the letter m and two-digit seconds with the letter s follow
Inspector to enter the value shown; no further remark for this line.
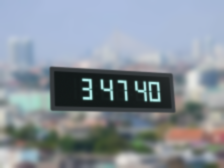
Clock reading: 3h47m40s
